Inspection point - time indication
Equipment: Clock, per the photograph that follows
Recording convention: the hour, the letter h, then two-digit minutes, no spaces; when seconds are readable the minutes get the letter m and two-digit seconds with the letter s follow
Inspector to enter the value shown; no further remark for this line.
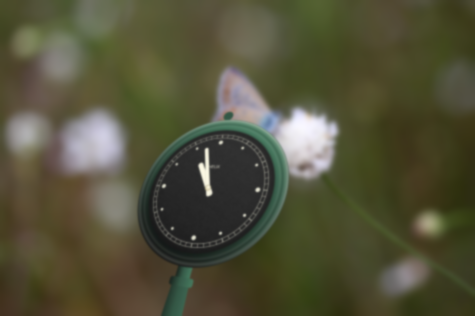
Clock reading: 10h57
